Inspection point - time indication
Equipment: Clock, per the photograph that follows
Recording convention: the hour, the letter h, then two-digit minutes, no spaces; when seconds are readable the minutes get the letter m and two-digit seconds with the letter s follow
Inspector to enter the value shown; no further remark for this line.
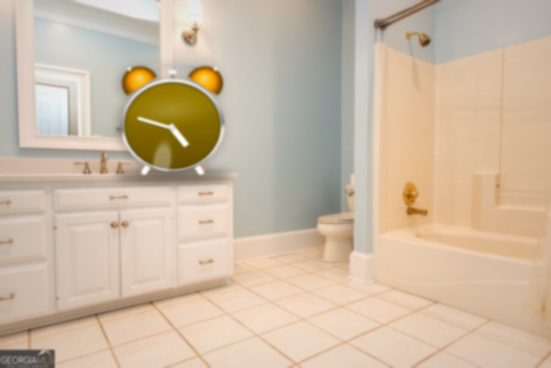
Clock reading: 4h48
